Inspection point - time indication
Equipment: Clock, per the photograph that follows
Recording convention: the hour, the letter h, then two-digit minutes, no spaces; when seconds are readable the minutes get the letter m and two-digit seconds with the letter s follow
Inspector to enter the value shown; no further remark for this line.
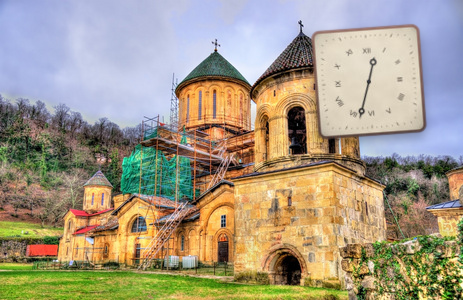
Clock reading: 12h33
